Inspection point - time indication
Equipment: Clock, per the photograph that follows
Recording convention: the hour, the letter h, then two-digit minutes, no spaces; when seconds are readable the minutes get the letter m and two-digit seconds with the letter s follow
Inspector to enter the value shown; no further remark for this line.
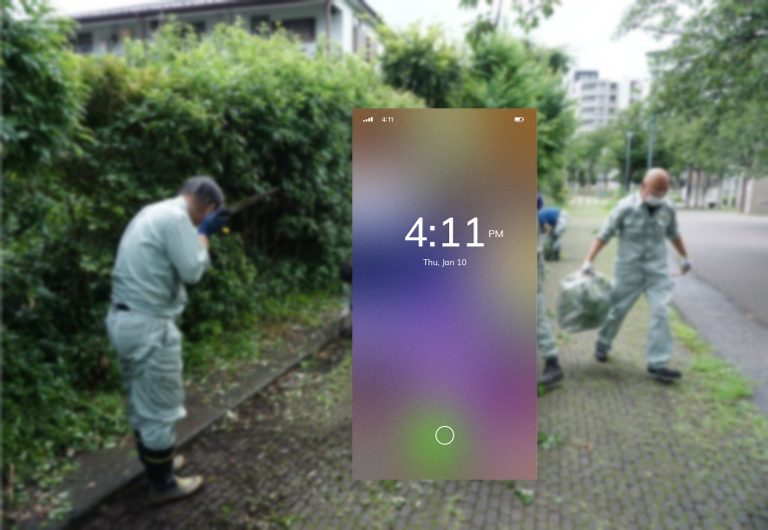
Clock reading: 4h11
